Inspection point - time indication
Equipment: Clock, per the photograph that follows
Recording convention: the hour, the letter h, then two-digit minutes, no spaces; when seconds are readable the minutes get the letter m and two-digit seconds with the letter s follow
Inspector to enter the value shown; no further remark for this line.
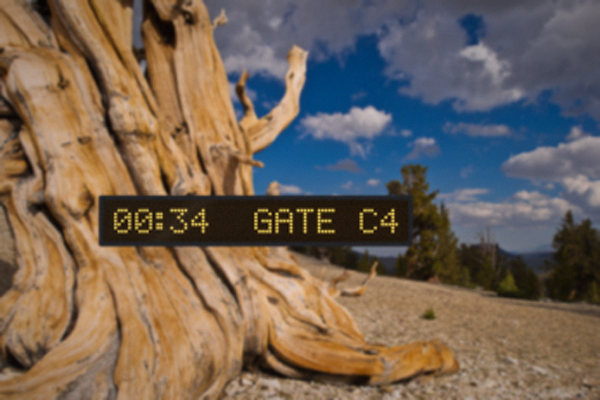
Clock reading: 0h34
